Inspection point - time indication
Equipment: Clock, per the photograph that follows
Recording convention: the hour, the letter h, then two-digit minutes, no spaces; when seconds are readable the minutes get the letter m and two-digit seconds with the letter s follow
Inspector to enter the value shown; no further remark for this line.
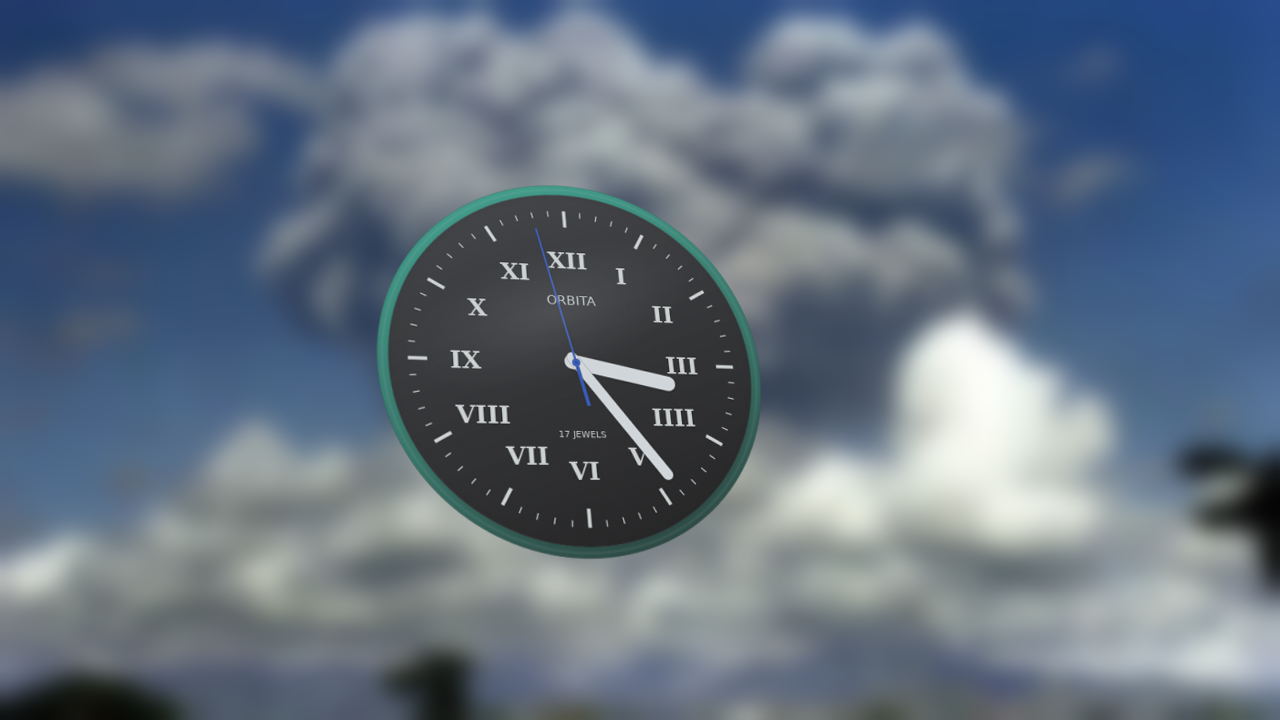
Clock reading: 3h23m58s
